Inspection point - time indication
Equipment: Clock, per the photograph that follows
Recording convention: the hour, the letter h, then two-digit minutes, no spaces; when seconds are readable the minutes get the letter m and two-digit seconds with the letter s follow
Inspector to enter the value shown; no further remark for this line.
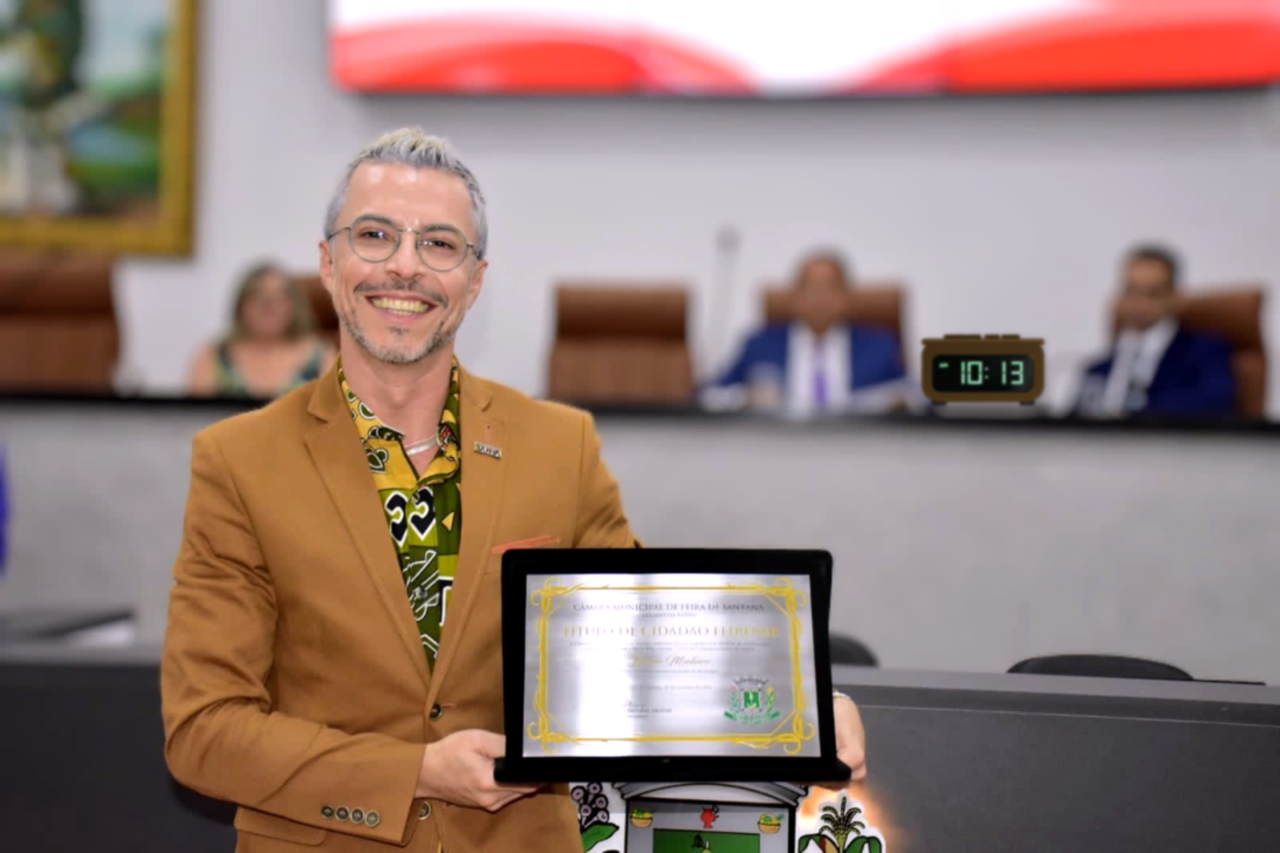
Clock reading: 10h13
